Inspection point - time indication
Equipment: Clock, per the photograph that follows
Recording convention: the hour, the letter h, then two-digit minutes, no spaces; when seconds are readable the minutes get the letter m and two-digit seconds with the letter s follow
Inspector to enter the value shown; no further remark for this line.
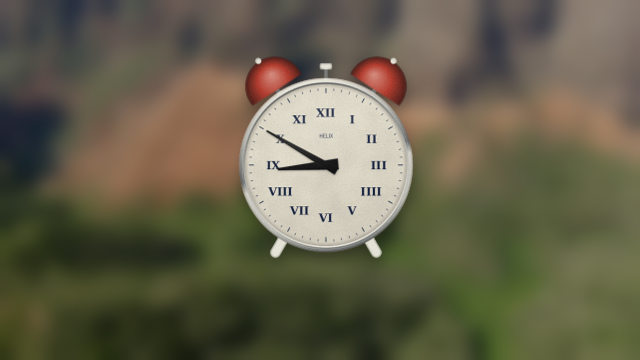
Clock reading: 8h50
